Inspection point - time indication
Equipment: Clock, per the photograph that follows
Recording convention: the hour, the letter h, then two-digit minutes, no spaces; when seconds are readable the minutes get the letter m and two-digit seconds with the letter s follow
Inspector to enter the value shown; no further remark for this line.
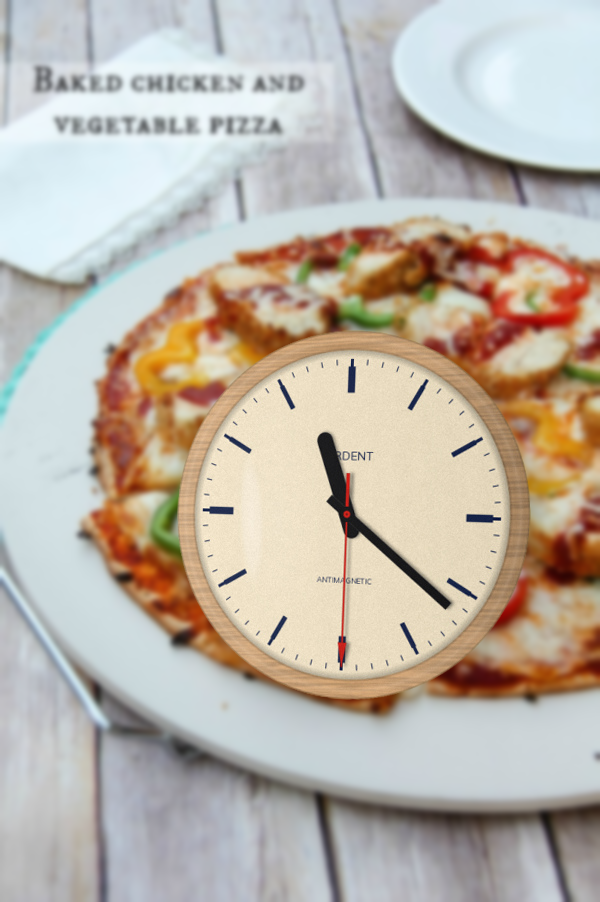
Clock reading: 11h21m30s
